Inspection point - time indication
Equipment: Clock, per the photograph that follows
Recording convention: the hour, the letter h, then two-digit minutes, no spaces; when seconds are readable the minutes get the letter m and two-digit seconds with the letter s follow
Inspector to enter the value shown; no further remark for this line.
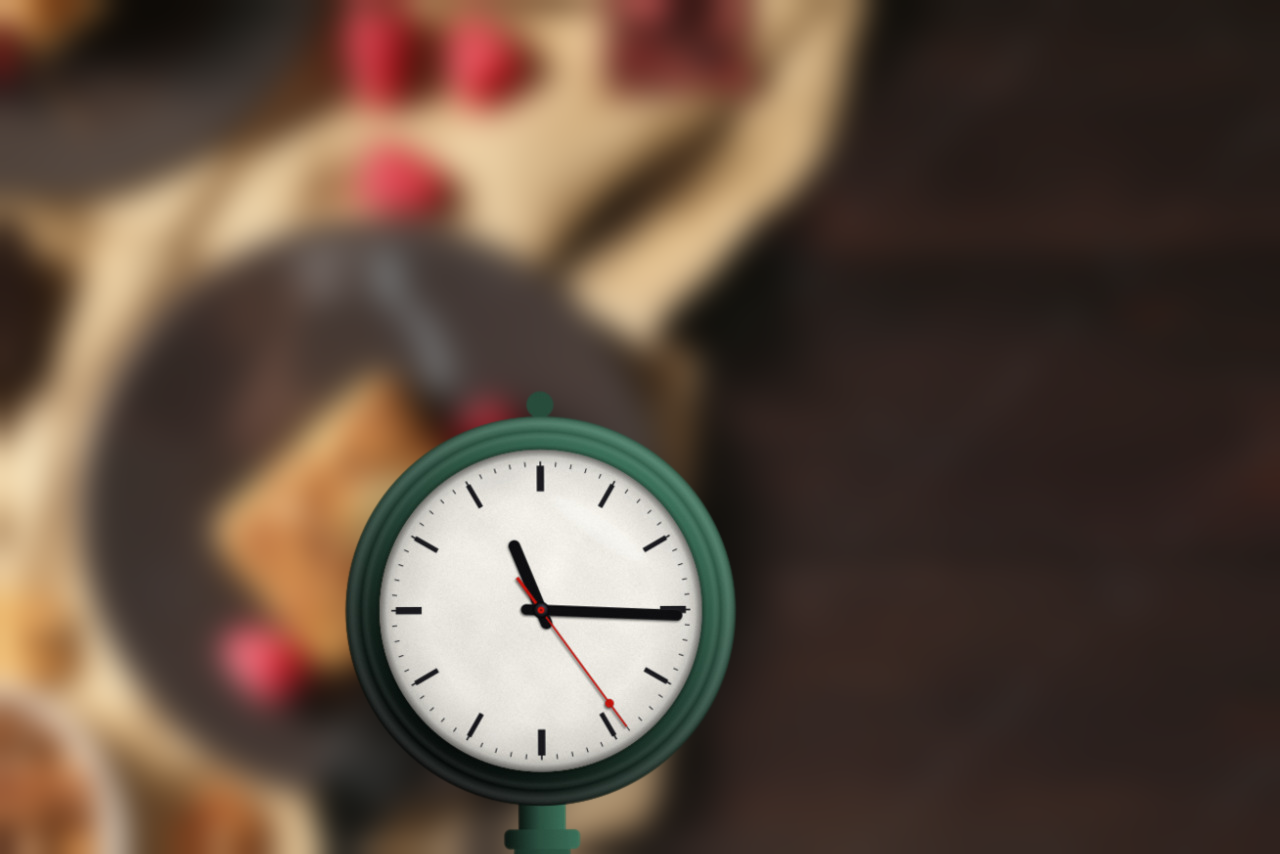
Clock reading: 11h15m24s
